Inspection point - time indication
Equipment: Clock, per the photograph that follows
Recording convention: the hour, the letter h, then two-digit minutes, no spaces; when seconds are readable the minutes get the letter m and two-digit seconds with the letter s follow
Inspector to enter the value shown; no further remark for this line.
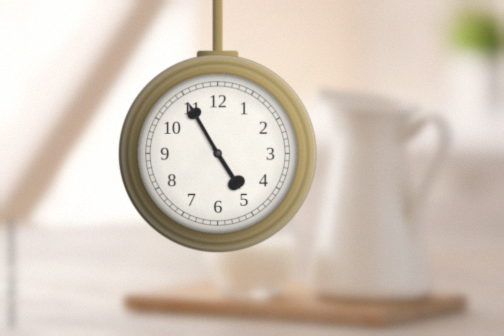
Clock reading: 4h55
